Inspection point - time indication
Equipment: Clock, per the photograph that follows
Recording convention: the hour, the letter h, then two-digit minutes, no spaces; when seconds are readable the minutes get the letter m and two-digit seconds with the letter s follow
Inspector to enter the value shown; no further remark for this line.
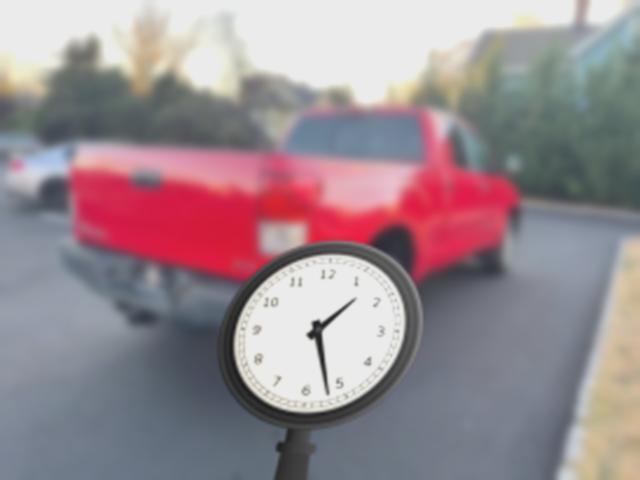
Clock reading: 1h27
